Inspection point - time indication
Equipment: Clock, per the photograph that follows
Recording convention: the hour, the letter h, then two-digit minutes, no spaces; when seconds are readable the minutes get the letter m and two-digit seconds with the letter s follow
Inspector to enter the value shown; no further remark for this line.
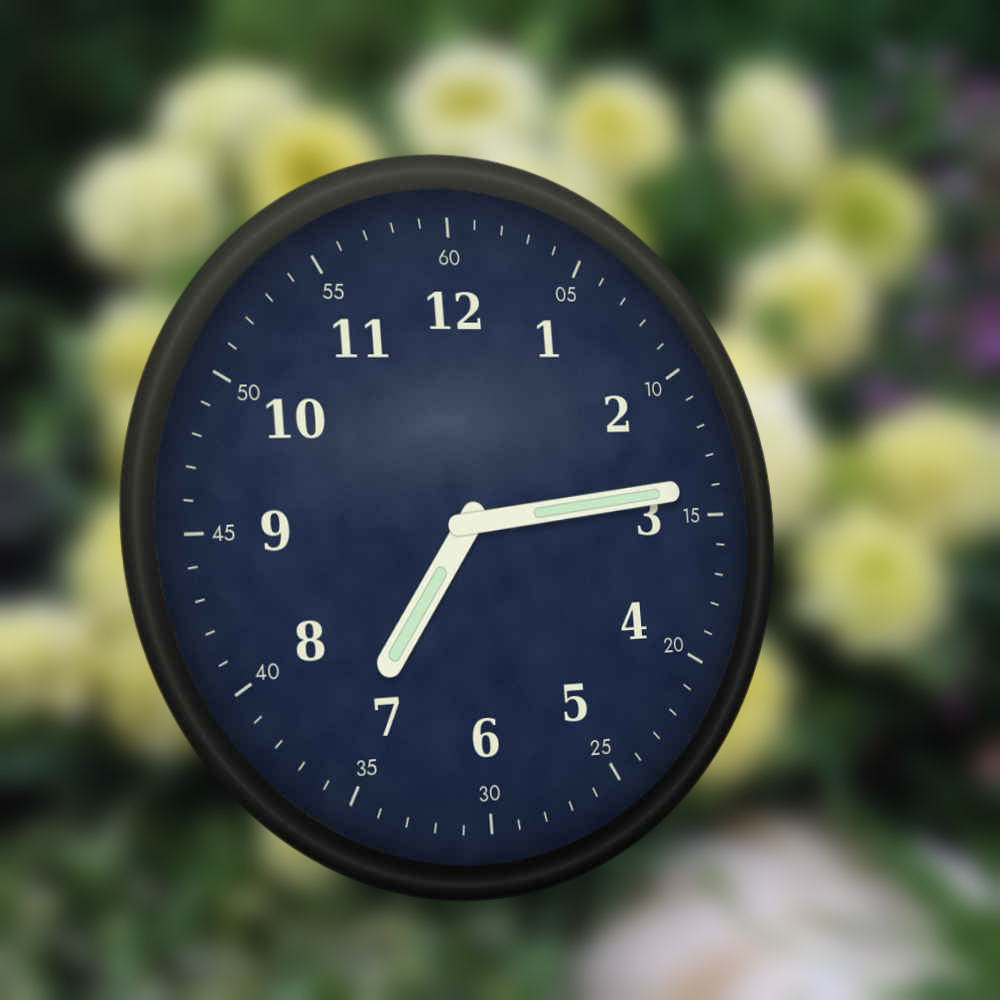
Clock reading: 7h14
